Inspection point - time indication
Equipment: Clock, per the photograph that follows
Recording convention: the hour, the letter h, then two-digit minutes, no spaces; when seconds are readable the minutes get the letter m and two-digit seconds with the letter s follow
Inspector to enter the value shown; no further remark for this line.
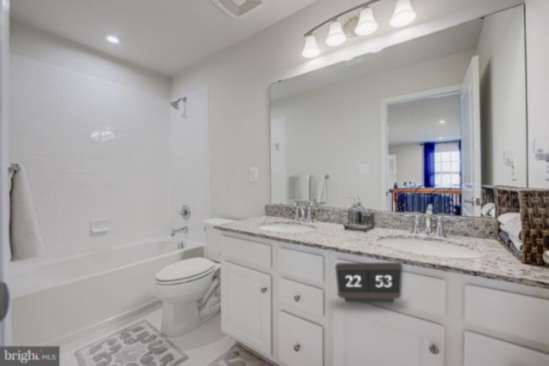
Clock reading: 22h53
